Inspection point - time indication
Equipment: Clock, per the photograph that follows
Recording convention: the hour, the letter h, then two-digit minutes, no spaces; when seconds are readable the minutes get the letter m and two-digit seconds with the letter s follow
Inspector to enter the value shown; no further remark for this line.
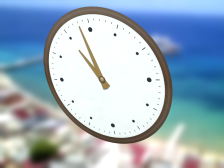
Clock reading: 10h58
